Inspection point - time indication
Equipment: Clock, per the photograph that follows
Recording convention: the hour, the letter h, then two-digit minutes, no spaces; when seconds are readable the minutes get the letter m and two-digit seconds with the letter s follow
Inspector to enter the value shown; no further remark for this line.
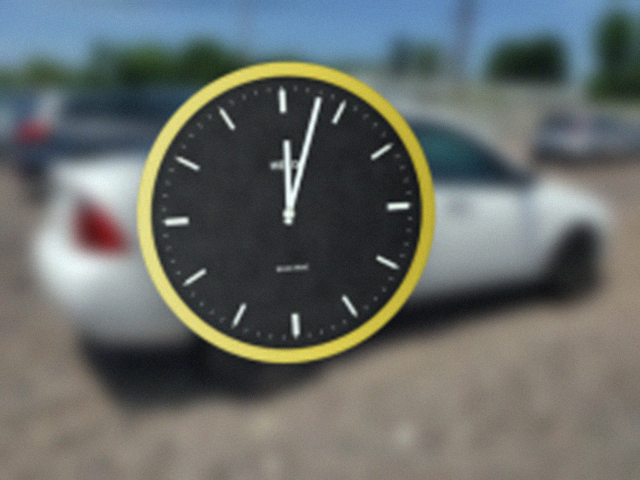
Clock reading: 12h03
